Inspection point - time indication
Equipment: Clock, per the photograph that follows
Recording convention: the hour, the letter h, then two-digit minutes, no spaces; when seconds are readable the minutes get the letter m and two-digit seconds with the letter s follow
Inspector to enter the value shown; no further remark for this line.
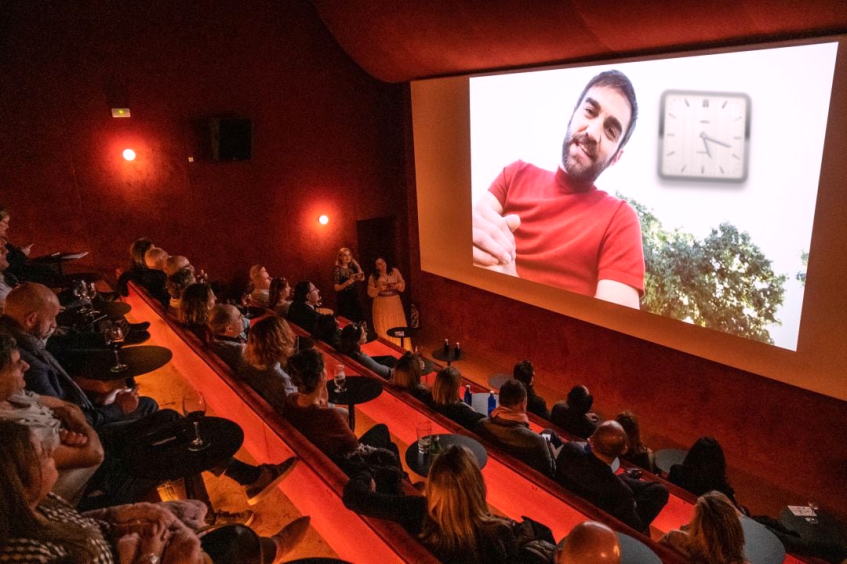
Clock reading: 5h18
